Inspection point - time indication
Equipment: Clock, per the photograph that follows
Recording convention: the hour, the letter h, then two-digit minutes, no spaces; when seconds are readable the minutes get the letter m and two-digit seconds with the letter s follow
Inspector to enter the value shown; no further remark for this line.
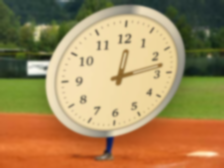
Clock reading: 12h13
